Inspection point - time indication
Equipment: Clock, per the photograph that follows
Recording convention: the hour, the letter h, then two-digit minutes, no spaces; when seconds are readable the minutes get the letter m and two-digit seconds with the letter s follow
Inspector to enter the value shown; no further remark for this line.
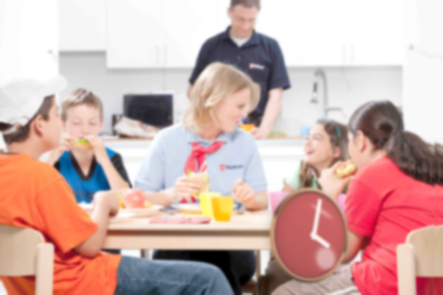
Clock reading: 4h02
